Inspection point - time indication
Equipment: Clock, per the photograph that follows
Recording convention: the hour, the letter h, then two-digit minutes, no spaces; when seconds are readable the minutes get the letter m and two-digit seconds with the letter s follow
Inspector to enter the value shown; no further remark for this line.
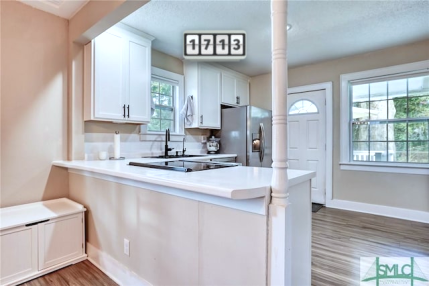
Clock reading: 17h13
